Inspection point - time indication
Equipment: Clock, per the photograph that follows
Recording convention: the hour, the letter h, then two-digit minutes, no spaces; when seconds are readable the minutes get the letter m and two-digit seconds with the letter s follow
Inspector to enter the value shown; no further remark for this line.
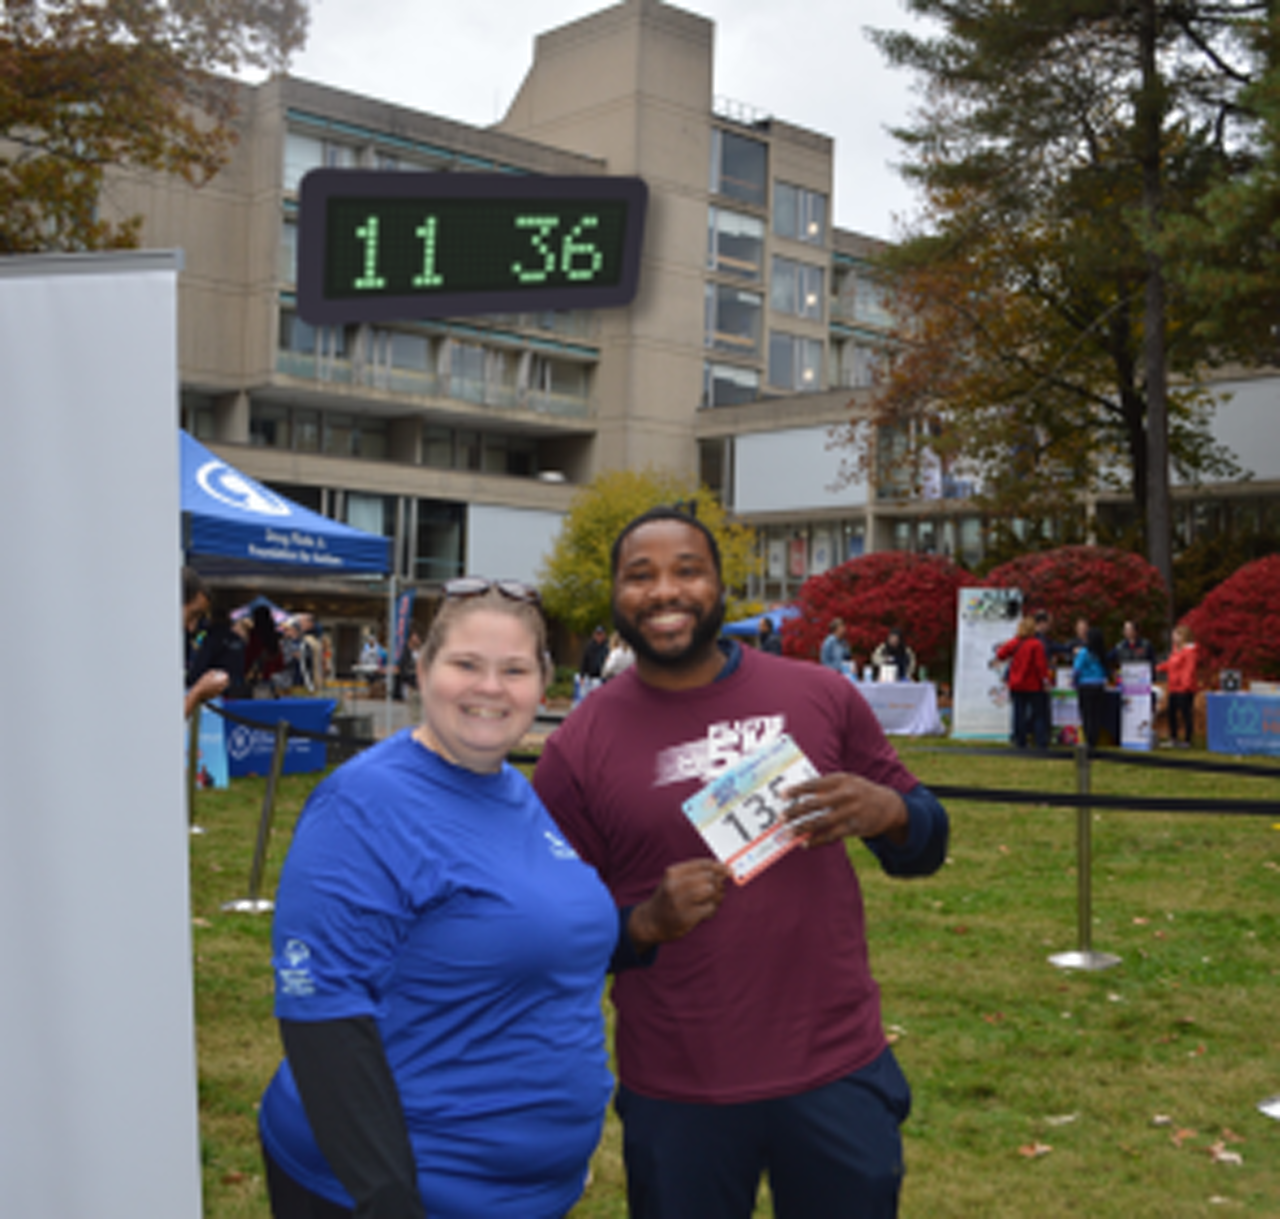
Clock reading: 11h36
